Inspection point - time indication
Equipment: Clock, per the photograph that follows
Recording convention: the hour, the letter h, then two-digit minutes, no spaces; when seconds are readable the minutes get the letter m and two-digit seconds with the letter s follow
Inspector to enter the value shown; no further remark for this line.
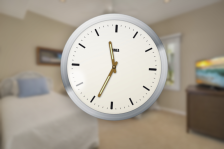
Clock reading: 11h34
